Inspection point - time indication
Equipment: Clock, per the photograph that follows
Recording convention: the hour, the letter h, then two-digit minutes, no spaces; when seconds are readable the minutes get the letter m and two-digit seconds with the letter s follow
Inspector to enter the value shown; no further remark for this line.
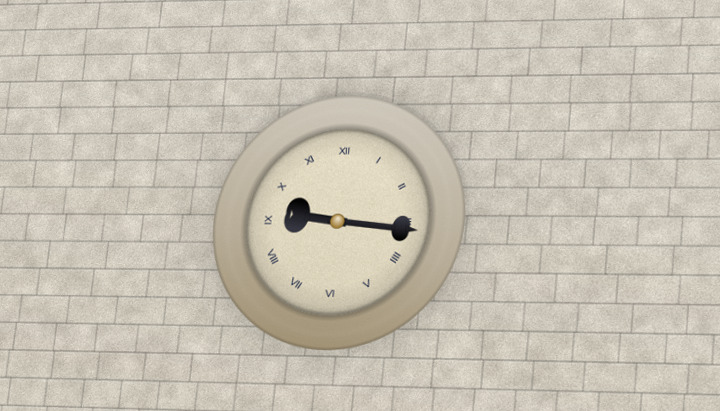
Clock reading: 9h16
